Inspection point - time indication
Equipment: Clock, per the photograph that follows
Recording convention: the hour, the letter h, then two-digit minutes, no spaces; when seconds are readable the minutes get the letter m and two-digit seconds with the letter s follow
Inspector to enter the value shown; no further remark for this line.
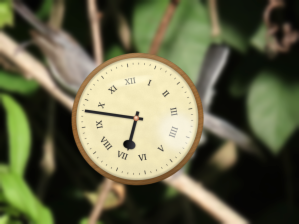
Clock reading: 6h48
